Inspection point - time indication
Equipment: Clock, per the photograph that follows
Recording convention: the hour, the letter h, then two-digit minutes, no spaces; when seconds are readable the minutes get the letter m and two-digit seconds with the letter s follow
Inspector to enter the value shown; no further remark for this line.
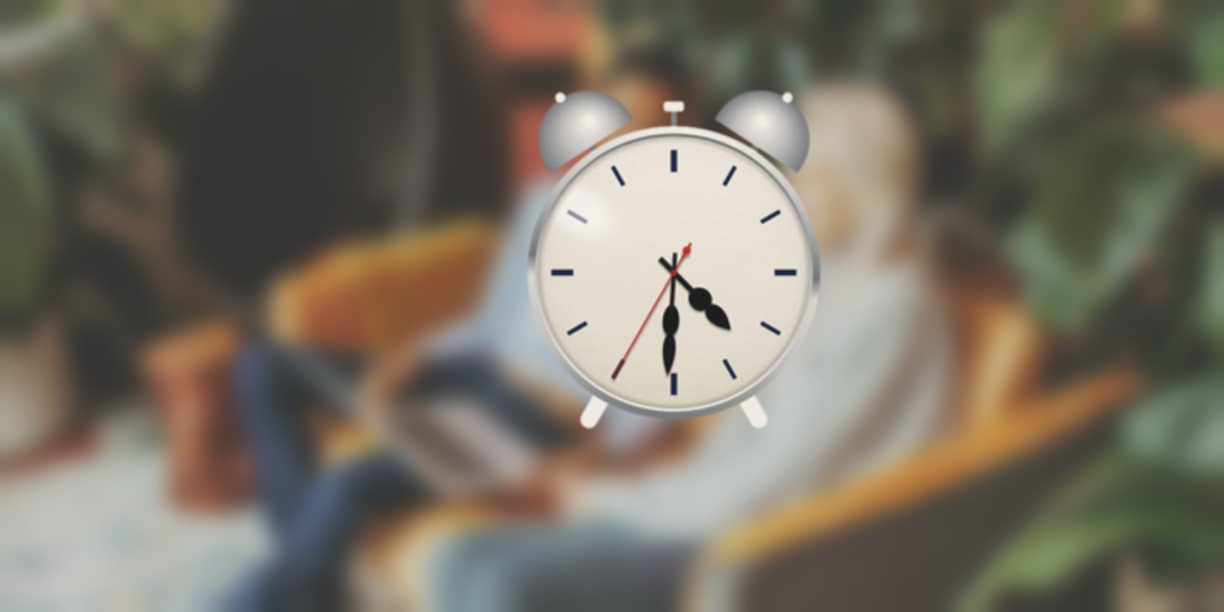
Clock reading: 4h30m35s
